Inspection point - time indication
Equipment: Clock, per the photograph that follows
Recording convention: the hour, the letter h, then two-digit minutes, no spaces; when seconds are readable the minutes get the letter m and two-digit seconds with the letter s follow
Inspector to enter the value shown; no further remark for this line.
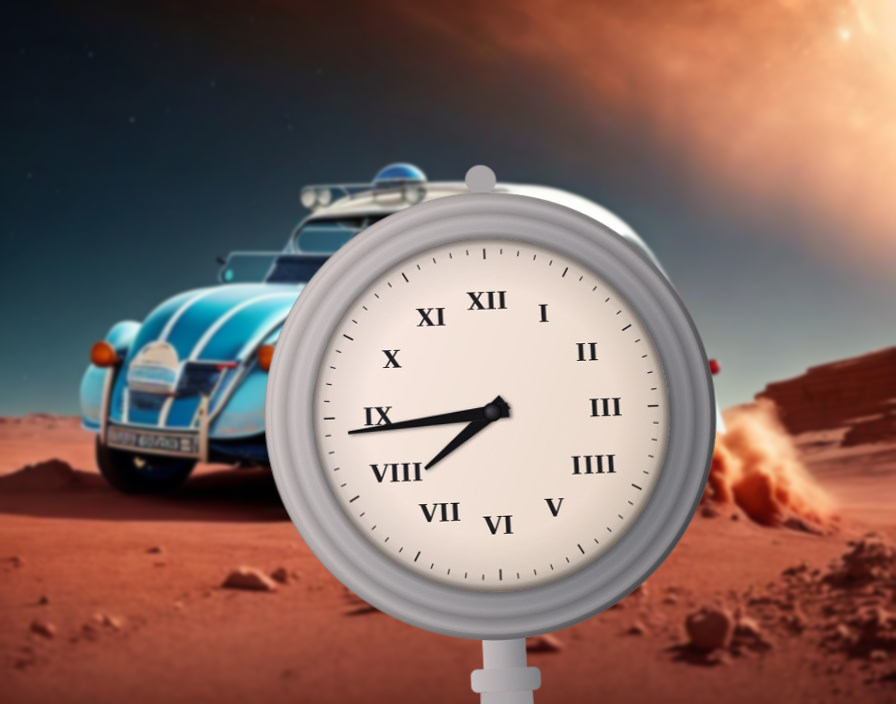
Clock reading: 7h44
